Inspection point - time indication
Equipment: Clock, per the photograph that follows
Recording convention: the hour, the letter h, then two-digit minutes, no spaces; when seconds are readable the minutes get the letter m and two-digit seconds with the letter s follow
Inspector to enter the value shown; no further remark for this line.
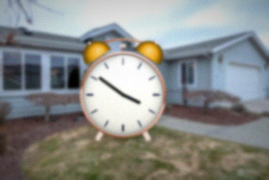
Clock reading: 3h51
